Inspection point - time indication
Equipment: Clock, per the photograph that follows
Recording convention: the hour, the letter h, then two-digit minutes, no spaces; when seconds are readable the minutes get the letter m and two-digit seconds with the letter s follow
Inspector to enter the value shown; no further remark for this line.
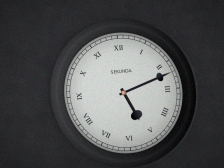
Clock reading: 5h12
